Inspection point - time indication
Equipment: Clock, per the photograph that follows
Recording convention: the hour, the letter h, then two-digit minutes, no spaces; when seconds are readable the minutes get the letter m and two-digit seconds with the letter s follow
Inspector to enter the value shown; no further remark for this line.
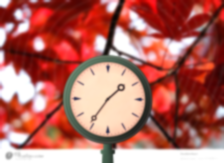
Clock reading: 1h36
